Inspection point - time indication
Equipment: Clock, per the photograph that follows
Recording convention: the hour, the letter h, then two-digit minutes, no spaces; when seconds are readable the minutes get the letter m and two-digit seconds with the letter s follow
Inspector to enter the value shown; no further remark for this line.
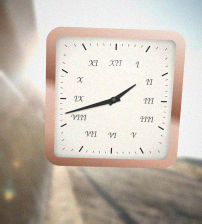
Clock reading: 1h42
